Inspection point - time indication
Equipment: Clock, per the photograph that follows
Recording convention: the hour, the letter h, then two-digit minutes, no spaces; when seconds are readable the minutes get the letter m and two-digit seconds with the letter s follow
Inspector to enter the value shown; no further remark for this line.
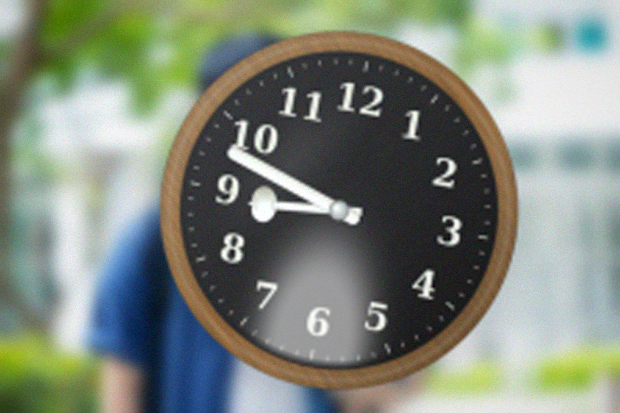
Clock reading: 8h48
